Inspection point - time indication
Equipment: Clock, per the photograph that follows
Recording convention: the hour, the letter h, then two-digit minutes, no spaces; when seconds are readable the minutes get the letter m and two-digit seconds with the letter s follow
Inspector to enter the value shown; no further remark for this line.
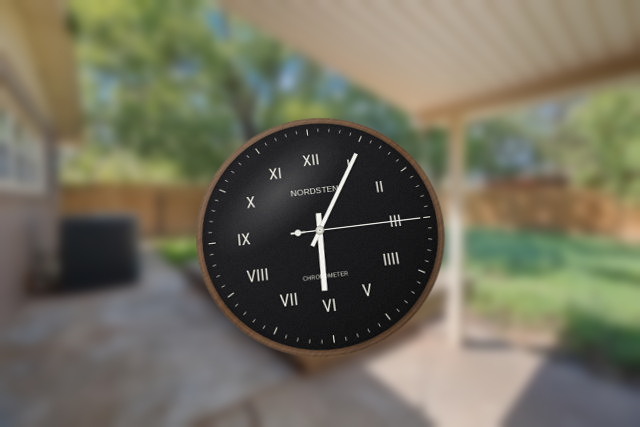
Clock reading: 6h05m15s
